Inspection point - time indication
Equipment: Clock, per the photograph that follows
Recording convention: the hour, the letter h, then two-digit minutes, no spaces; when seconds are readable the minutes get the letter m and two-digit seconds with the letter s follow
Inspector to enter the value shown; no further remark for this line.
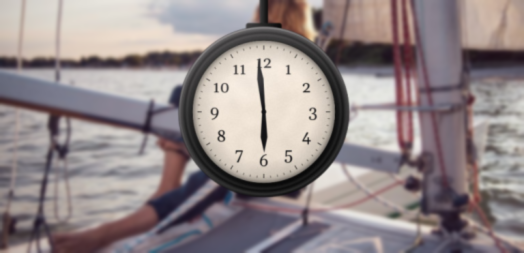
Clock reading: 5h59
